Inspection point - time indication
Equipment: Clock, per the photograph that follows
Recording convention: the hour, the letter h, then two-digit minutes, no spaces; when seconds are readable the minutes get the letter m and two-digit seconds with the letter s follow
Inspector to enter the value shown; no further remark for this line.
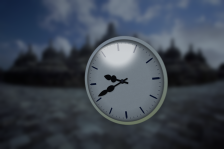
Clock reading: 9h41
